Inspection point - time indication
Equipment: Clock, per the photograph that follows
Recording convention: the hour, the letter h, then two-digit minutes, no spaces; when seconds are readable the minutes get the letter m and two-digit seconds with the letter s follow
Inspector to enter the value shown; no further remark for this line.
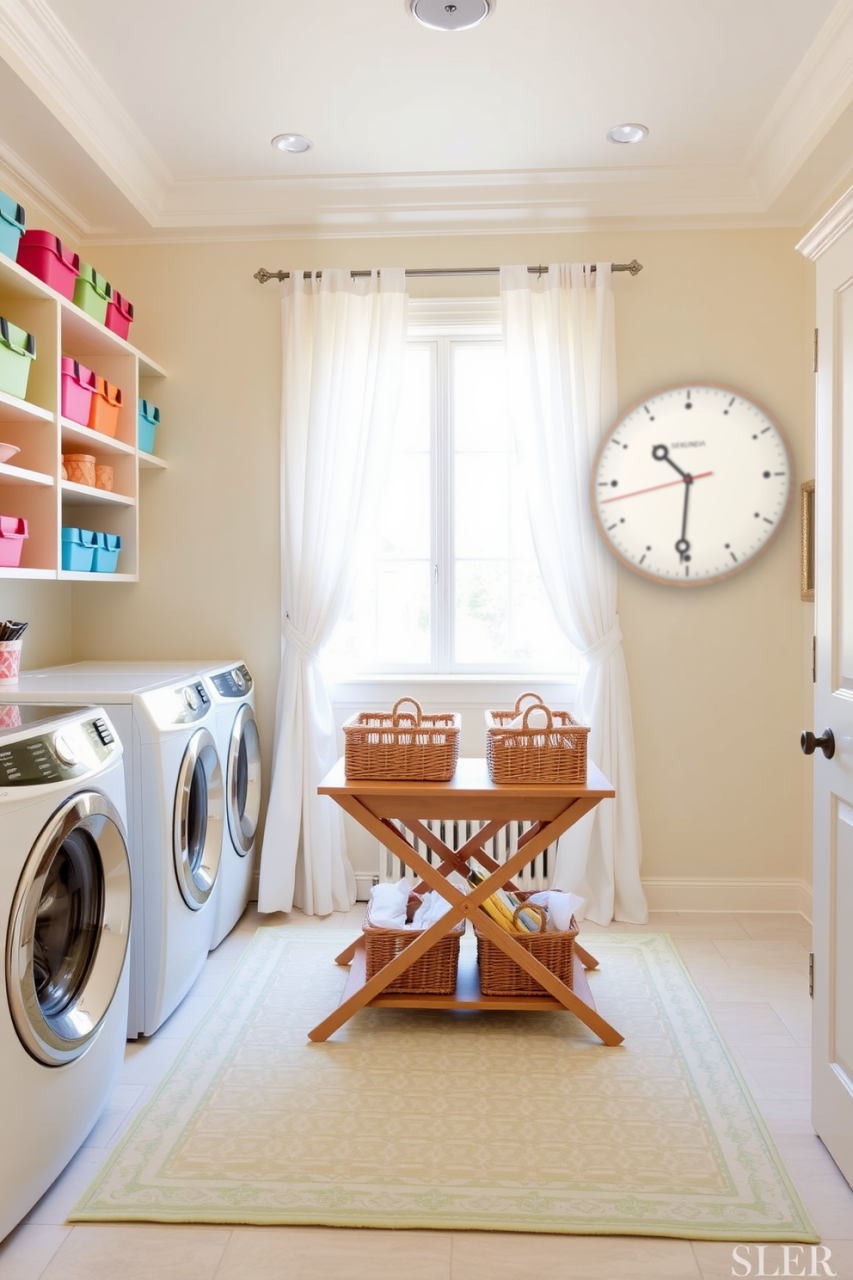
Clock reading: 10h30m43s
